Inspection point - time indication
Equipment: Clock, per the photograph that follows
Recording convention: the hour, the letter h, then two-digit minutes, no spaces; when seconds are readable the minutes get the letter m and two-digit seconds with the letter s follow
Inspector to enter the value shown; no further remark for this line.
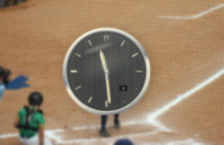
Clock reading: 11h29
